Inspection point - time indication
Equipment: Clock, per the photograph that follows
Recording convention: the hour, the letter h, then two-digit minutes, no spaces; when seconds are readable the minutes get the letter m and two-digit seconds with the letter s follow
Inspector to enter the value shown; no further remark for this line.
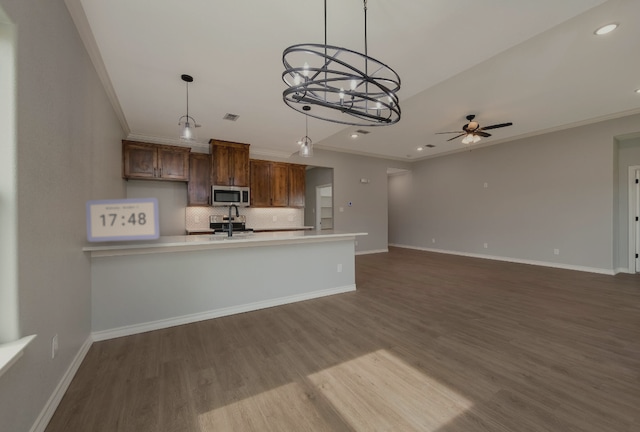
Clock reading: 17h48
